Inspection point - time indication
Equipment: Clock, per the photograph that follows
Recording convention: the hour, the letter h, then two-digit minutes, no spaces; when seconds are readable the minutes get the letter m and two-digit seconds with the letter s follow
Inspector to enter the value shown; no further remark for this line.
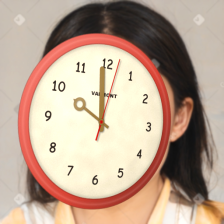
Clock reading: 9h59m02s
